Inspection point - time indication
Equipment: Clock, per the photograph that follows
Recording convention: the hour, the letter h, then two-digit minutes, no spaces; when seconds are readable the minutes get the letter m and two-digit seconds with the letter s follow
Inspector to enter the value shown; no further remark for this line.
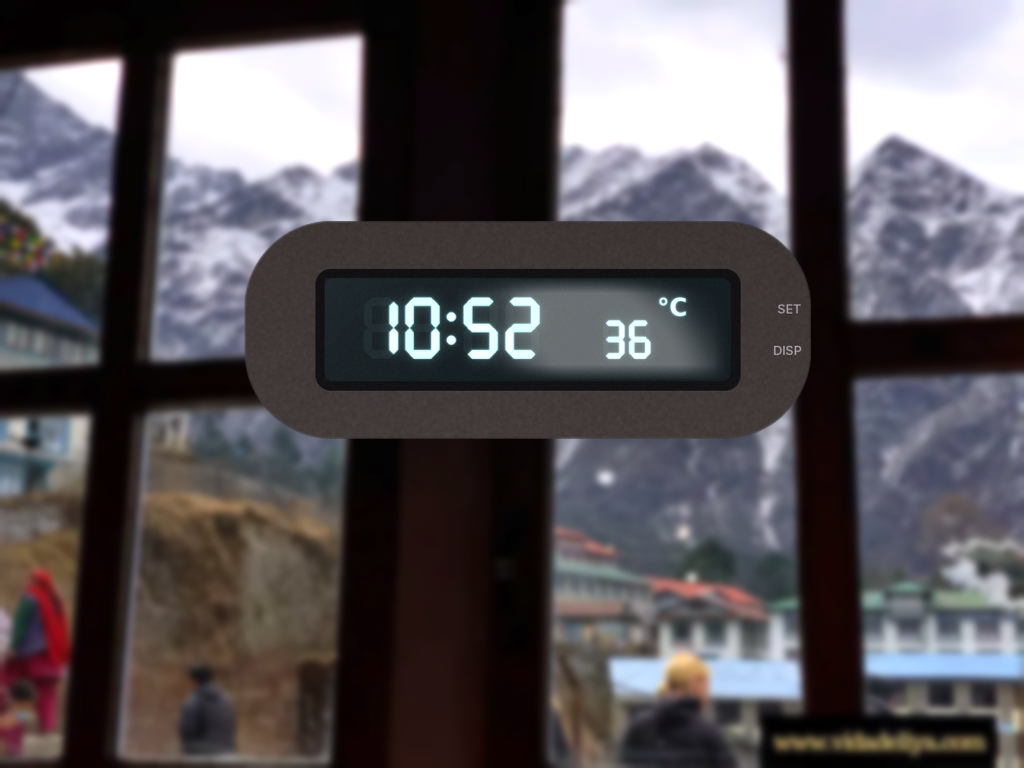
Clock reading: 10h52
